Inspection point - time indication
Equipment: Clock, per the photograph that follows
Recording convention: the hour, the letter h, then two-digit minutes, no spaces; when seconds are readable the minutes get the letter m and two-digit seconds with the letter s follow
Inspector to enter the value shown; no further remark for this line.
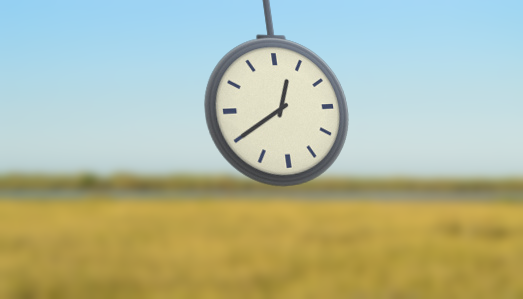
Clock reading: 12h40
